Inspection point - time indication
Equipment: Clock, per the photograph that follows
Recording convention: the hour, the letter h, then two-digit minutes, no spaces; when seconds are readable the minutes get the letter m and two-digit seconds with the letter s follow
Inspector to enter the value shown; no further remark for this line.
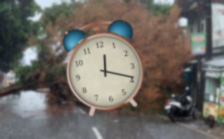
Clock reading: 12h19
